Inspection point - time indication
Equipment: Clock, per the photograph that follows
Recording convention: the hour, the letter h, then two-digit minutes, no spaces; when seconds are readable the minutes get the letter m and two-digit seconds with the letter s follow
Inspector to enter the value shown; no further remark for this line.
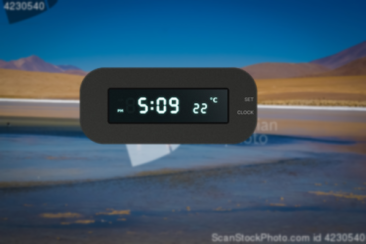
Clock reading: 5h09
